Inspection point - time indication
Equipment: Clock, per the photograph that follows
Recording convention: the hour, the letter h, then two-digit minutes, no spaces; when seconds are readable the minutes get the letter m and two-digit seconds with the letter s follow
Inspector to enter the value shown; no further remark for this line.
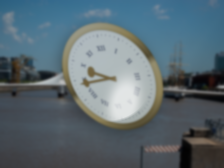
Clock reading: 9h44
